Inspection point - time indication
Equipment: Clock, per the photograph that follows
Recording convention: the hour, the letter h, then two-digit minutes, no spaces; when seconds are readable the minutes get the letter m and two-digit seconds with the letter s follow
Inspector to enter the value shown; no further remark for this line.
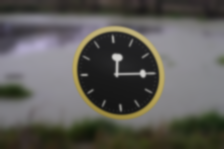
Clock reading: 12h15
